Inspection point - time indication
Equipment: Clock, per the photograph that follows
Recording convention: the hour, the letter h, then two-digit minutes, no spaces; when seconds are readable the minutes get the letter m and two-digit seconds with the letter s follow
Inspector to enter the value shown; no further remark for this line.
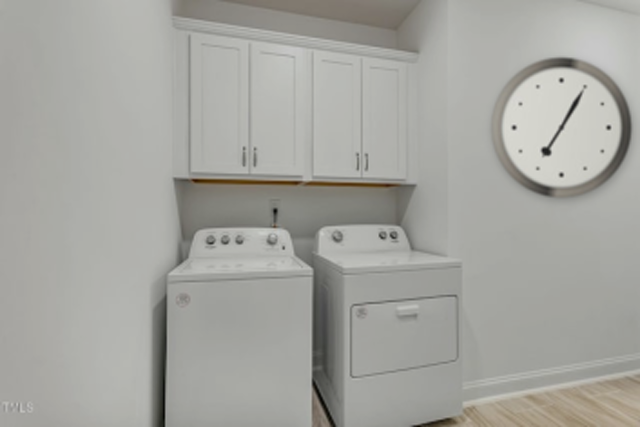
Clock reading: 7h05
